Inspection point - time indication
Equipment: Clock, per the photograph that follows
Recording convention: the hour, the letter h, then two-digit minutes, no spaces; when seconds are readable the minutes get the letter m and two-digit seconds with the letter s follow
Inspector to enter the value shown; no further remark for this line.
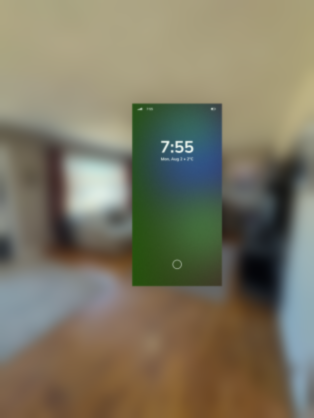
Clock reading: 7h55
